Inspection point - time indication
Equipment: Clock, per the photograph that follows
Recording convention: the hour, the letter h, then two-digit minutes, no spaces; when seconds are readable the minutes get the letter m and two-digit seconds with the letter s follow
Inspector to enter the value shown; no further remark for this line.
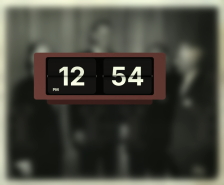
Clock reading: 12h54
